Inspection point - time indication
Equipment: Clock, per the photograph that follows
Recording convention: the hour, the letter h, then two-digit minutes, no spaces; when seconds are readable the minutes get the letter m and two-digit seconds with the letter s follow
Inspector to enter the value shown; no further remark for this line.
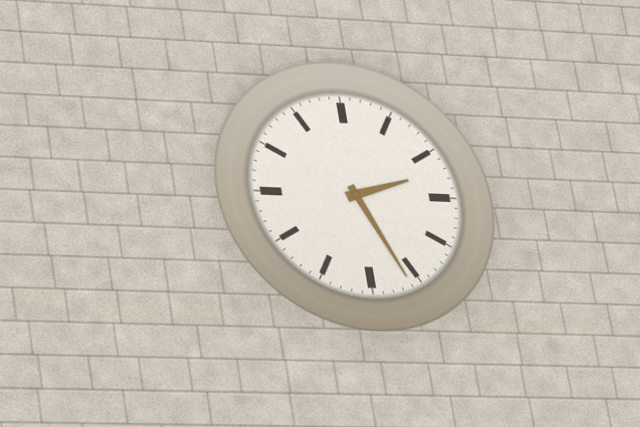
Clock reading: 2h26
